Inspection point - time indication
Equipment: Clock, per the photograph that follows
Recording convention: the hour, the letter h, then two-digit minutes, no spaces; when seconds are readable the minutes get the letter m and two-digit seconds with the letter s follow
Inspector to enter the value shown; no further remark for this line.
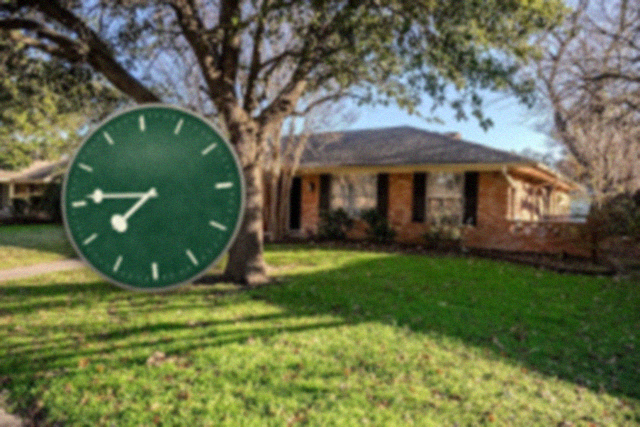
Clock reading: 7h46
